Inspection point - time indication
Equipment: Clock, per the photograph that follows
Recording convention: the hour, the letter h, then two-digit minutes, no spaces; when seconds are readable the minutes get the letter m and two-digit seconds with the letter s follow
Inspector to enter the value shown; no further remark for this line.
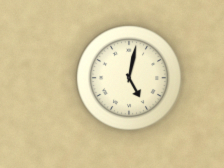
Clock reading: 5h02
